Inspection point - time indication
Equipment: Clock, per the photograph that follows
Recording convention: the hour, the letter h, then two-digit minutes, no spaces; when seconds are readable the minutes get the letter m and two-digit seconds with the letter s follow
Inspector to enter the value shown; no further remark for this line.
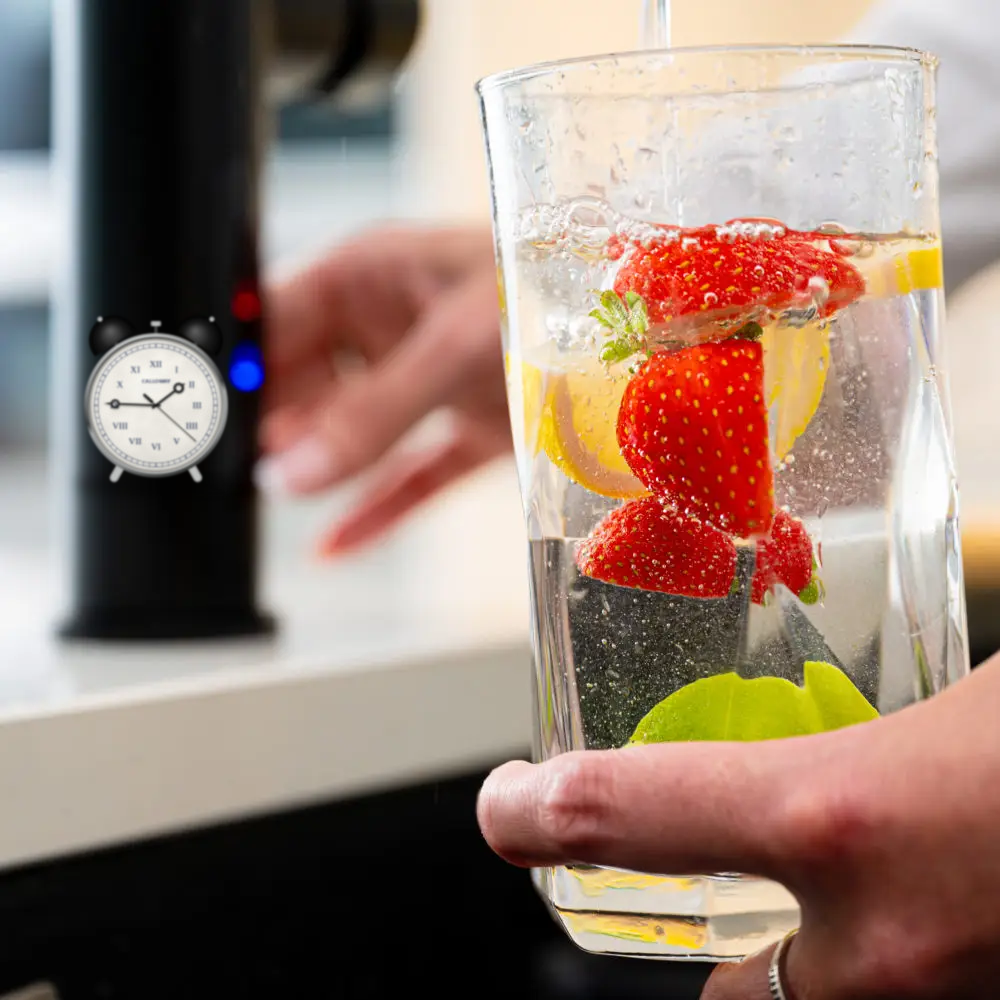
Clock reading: 1h45m22s
